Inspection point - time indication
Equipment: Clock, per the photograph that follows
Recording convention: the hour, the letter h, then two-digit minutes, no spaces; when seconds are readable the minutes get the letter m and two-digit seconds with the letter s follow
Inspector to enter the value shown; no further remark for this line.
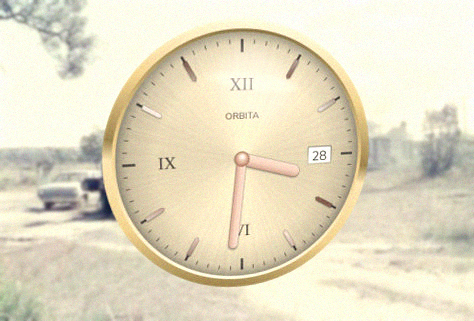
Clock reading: 3h31
